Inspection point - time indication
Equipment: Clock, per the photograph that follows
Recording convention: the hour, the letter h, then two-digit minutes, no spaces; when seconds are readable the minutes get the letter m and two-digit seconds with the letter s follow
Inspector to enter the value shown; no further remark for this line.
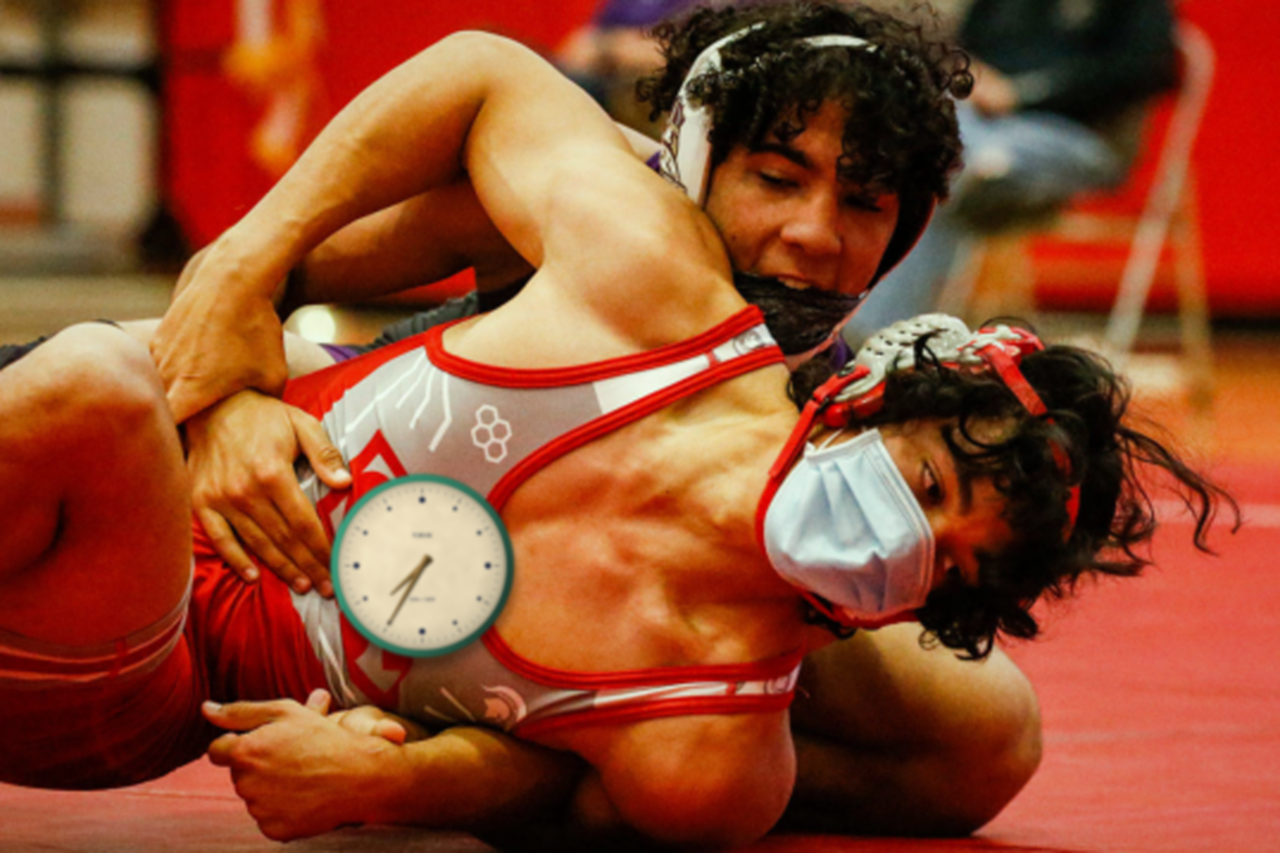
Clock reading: 7h35
